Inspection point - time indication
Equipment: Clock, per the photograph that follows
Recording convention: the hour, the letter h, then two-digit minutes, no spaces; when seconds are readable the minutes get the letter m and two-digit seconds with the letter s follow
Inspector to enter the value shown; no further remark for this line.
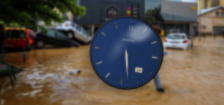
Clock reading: 5h28
